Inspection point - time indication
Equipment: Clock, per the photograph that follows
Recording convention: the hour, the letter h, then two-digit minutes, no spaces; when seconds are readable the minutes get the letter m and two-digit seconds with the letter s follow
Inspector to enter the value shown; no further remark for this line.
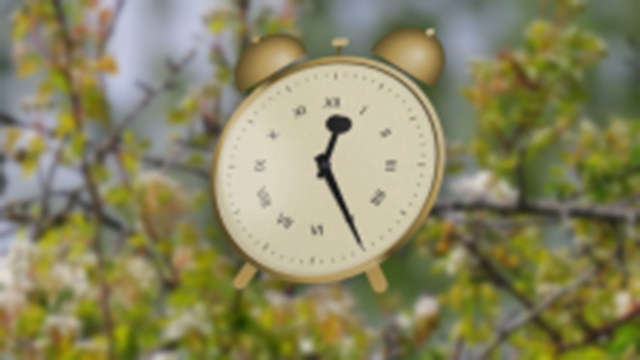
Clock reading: 12h25
